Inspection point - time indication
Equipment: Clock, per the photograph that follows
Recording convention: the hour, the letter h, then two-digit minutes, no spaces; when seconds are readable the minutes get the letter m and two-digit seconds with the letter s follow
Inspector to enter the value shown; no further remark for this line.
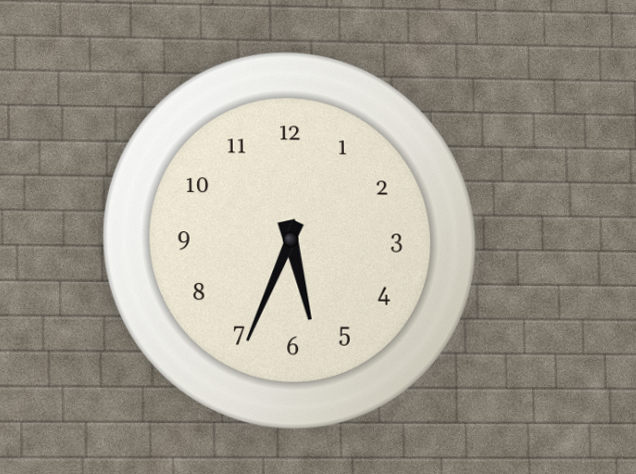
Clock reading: 5h34
